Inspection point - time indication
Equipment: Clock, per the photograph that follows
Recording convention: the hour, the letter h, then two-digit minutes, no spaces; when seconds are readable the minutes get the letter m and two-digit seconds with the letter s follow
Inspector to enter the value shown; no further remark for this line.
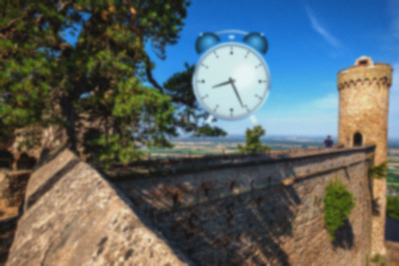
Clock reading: 8h26
